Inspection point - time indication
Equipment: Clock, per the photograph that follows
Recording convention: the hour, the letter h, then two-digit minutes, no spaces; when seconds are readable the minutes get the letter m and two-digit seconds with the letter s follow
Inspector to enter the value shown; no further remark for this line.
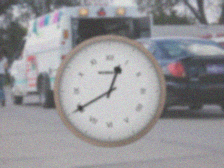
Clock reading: 12h40
